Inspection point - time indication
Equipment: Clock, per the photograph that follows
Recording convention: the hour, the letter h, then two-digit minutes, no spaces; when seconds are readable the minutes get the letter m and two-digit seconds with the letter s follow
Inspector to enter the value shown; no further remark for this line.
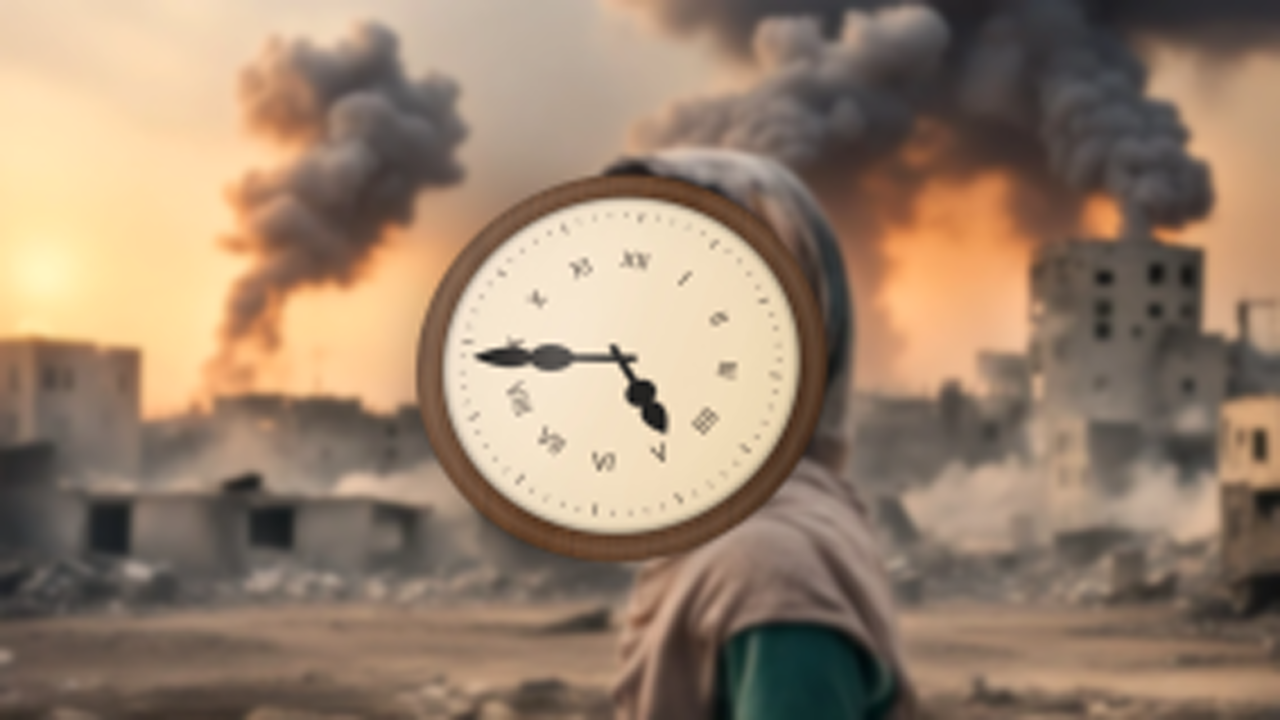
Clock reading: 4h44
